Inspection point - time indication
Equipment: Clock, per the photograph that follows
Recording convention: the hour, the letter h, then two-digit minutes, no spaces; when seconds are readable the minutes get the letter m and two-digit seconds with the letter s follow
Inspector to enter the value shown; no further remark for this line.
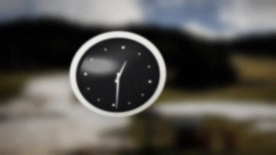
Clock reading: 12h29
